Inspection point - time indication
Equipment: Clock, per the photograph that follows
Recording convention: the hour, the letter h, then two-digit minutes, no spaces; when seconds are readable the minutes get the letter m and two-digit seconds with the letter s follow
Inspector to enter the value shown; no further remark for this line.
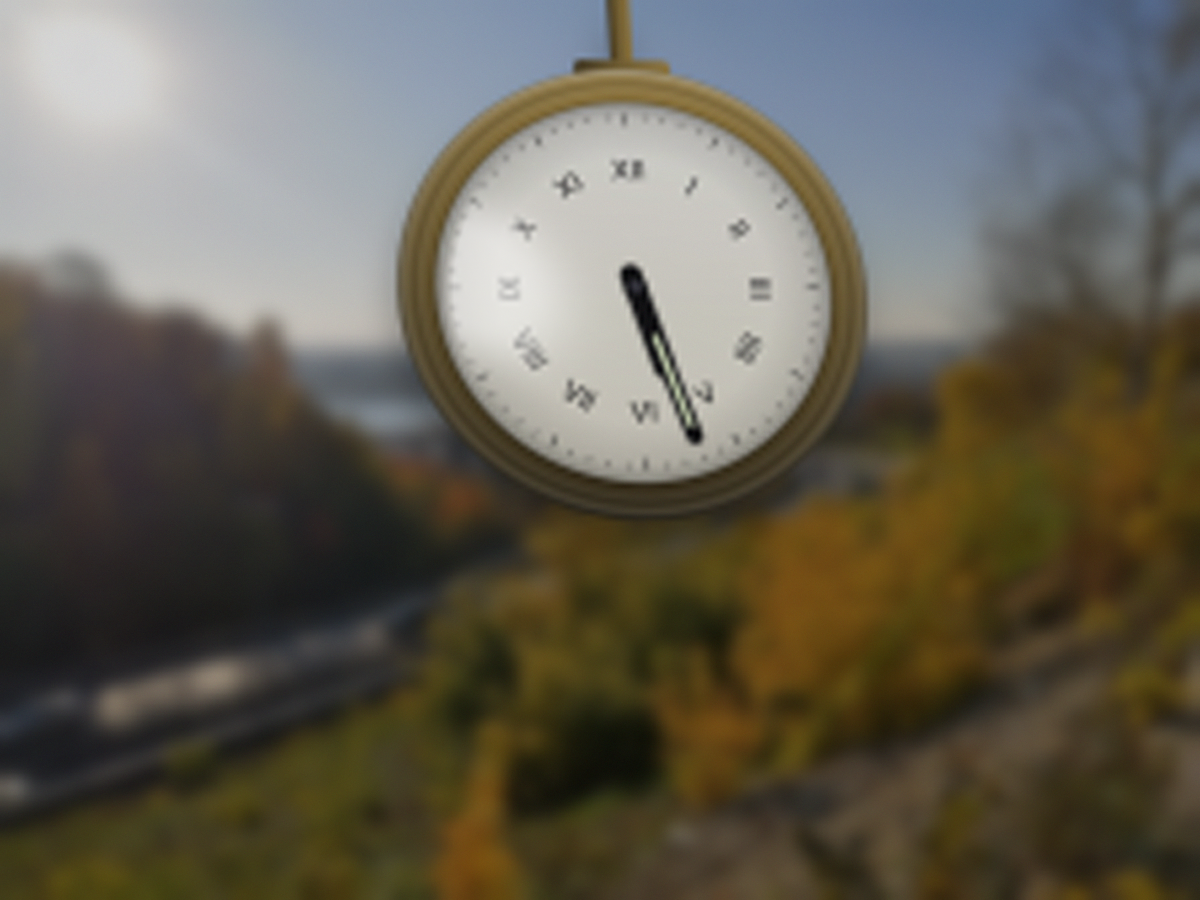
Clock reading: 5h27
